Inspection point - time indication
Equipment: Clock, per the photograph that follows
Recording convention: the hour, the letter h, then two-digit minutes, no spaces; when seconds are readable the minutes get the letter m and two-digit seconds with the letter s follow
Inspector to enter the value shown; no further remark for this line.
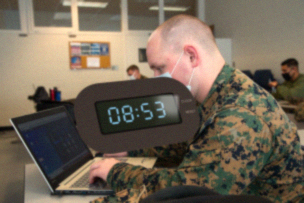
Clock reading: 8h53
